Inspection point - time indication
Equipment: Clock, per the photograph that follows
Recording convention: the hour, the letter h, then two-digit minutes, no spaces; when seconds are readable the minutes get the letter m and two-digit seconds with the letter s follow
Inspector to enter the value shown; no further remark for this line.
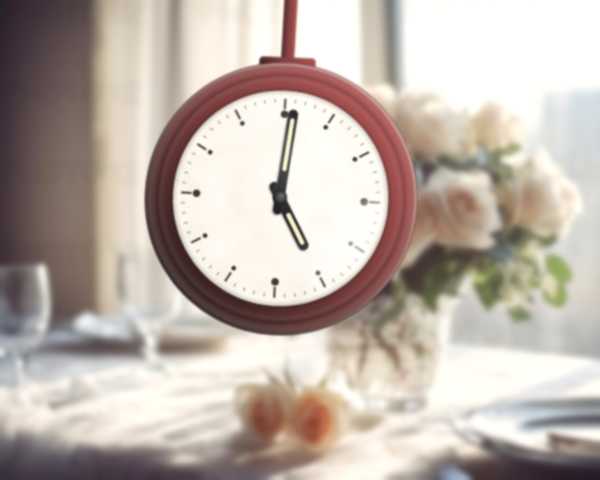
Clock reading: 5h01
